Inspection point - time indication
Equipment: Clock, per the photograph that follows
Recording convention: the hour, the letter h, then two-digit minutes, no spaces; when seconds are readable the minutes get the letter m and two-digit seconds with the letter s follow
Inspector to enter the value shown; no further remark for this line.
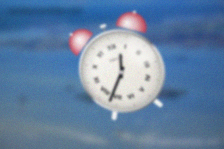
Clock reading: 12h37
